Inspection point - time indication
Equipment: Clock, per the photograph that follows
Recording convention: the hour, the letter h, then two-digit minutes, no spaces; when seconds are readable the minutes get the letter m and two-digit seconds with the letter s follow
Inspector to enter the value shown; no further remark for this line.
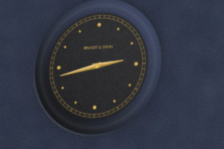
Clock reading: 2h43
